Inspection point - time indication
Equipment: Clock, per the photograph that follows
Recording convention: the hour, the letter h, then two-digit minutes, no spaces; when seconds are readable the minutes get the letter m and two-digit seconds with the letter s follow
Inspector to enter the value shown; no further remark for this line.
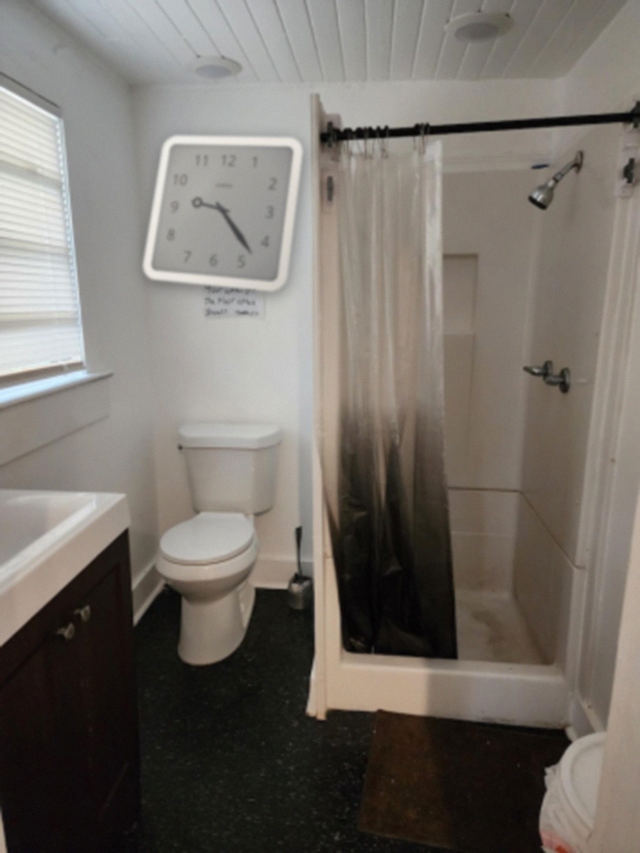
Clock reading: 9h23
